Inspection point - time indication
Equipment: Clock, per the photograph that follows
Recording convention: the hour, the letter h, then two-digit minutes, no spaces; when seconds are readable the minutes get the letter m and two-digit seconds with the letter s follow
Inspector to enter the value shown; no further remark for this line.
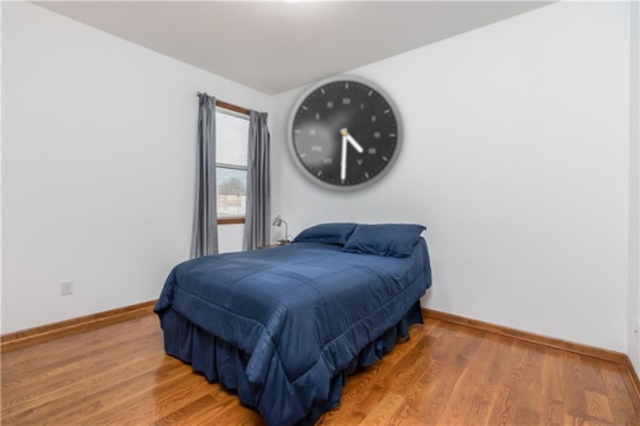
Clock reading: 4h30
